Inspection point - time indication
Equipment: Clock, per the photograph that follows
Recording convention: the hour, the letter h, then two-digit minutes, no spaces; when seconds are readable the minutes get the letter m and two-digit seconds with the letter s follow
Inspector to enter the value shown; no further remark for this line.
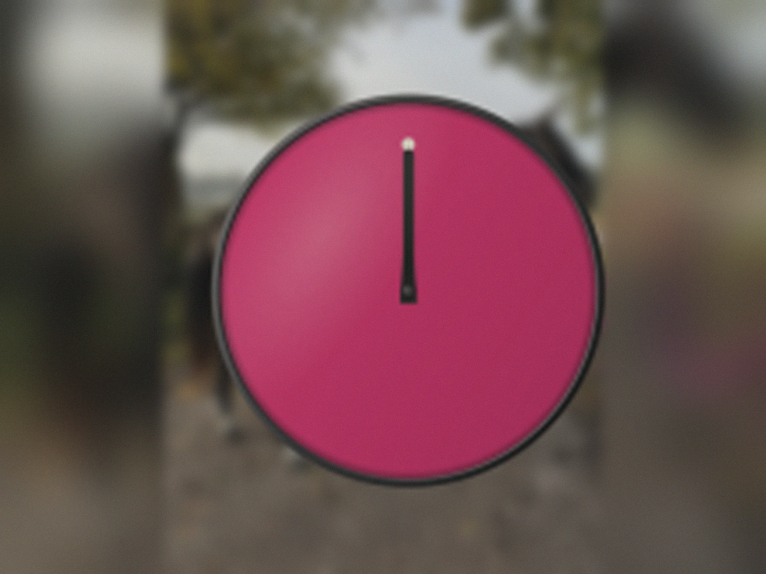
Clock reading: 12h00
